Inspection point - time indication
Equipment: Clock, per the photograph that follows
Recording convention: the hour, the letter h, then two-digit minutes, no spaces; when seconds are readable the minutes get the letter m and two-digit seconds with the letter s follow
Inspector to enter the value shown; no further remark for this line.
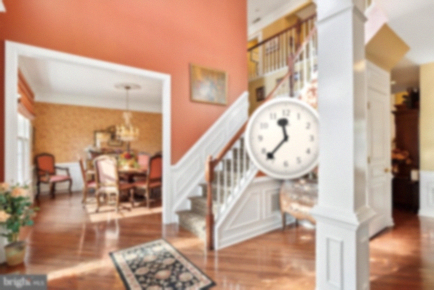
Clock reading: 11h37
